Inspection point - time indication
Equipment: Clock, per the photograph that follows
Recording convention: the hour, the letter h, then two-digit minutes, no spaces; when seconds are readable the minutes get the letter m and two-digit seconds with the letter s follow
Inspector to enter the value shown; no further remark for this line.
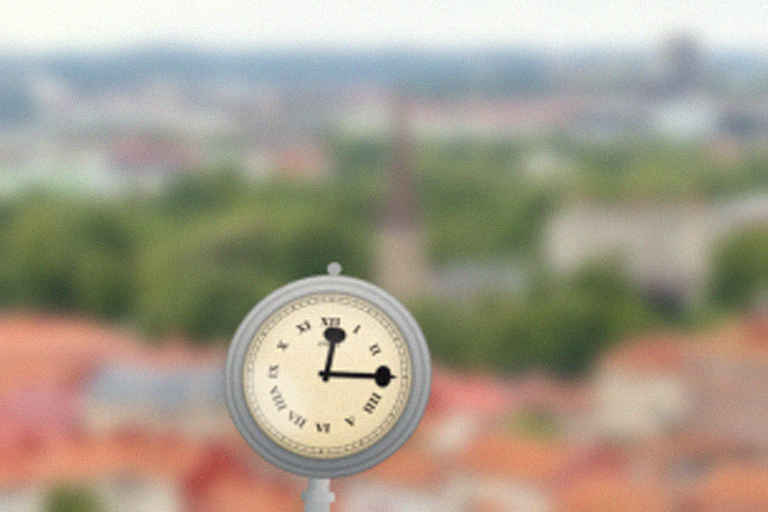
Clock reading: 12h15
